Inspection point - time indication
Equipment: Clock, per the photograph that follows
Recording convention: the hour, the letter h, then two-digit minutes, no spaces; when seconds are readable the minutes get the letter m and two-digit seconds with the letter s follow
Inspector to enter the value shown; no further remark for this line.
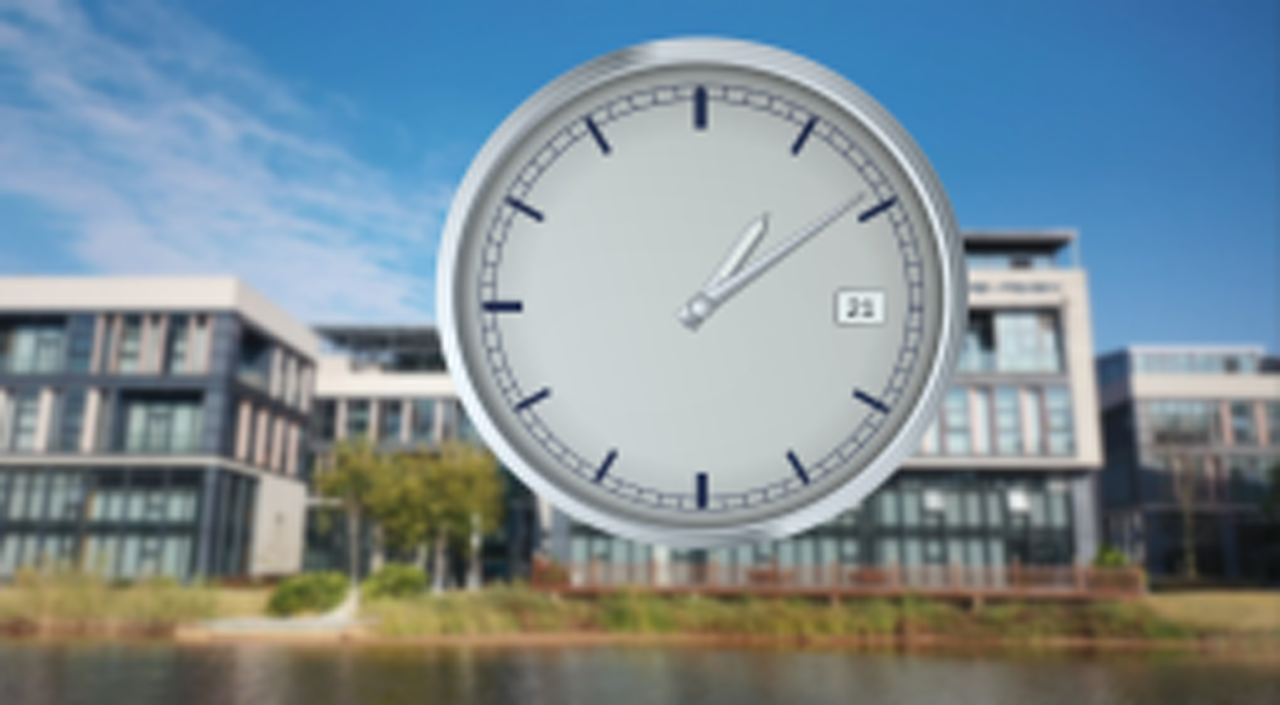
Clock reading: 1h09
